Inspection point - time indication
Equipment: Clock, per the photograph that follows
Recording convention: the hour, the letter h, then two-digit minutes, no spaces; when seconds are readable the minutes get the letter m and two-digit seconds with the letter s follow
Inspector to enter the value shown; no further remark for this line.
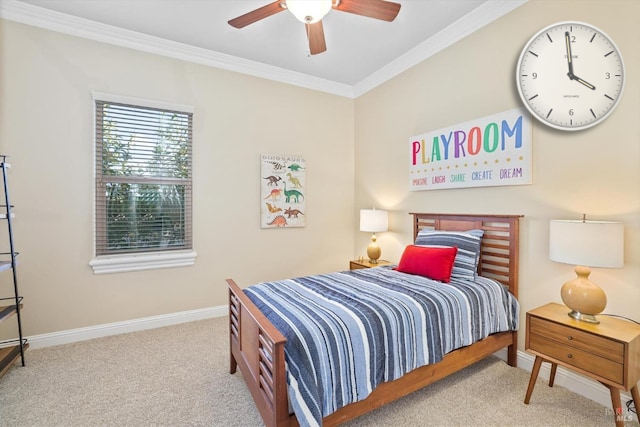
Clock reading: 3h59
